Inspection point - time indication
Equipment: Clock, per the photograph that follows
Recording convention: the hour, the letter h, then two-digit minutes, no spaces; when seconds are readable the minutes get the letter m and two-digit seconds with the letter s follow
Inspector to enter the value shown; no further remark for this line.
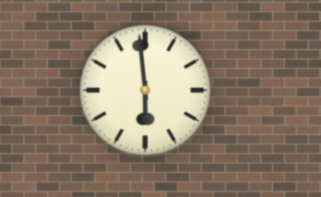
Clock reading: 5h59
